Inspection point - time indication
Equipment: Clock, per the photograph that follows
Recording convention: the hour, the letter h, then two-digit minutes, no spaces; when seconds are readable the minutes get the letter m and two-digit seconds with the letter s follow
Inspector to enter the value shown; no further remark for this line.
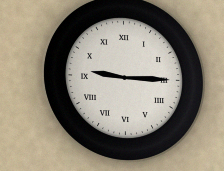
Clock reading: 9h15
